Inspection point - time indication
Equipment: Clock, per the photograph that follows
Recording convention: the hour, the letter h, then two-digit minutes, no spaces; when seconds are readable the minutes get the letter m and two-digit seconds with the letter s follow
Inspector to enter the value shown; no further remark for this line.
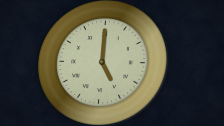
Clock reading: 5h00
